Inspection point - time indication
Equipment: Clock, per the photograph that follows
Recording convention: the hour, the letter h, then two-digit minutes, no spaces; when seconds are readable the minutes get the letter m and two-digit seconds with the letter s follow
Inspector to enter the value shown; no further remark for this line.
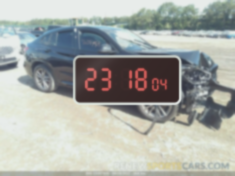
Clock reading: 23h18m04s
